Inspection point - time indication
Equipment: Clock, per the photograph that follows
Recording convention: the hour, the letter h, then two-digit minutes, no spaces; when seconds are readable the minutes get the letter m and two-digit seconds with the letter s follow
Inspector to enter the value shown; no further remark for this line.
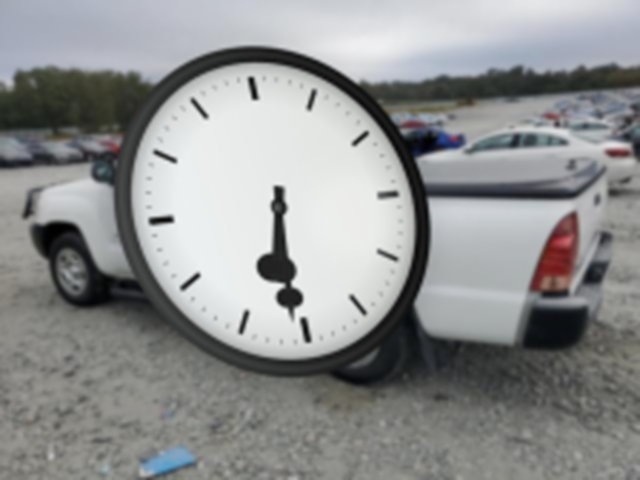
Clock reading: 6h31
